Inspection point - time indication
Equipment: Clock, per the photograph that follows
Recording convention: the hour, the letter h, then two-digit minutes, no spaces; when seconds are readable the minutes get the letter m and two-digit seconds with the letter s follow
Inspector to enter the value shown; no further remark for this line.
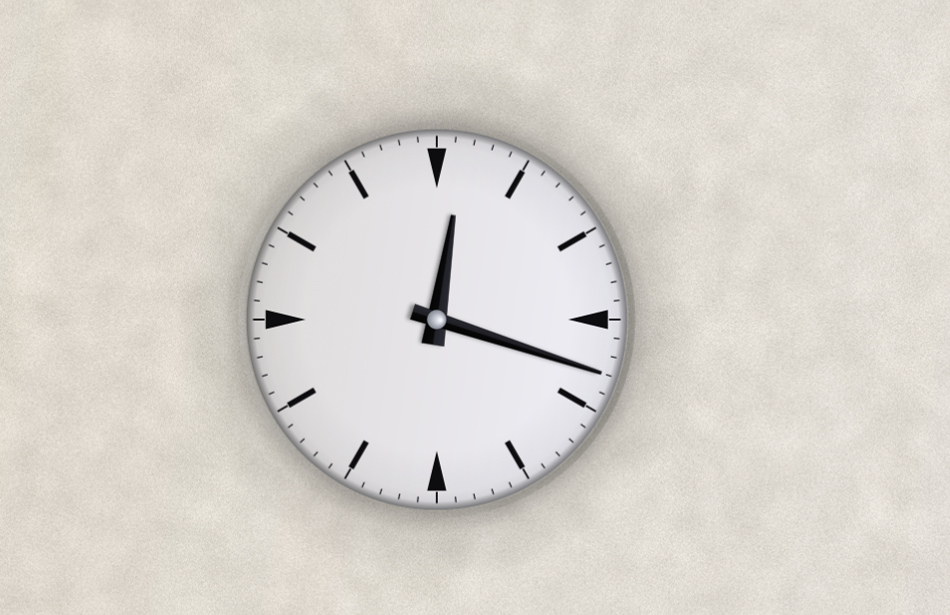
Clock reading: 12h18
